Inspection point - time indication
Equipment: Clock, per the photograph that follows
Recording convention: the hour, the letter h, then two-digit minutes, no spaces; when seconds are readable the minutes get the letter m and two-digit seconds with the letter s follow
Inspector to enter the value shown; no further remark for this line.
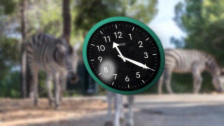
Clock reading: 11h20
